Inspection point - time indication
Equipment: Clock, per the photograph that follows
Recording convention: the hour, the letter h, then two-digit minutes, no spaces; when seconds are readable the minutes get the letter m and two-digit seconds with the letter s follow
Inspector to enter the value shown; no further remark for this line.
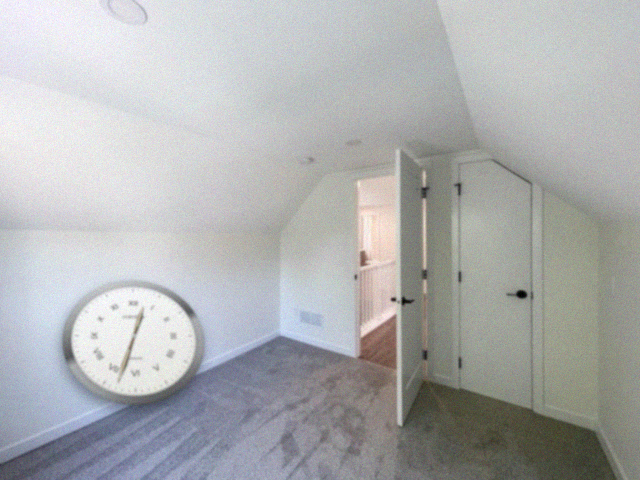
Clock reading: 12h33
